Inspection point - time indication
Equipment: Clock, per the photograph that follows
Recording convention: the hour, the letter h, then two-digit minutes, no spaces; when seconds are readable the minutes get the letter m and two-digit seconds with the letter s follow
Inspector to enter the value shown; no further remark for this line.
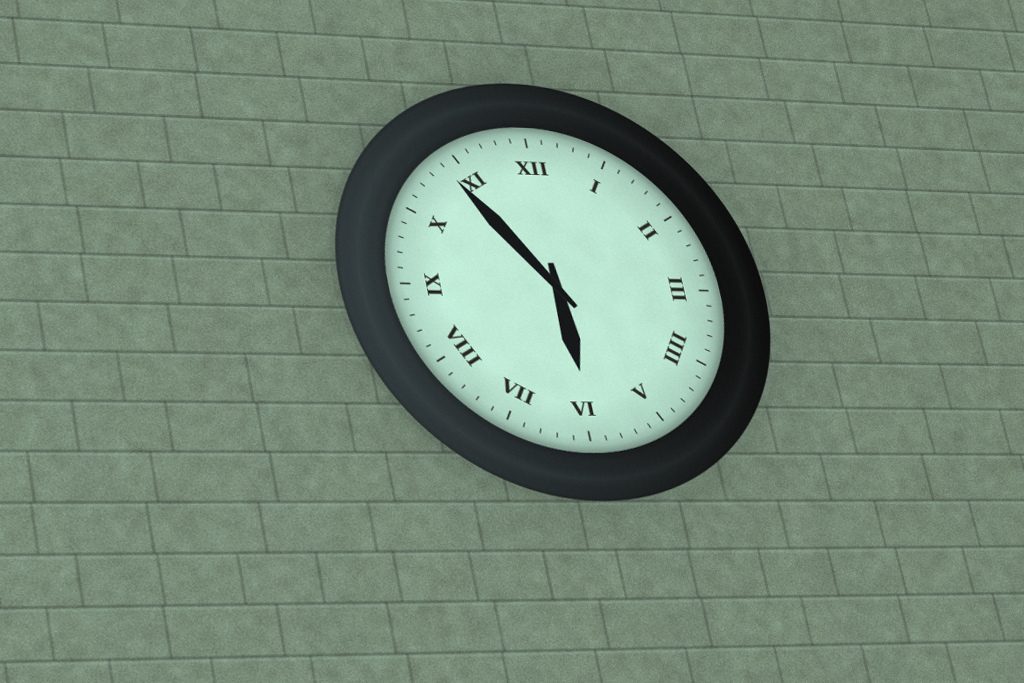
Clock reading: 5h54
